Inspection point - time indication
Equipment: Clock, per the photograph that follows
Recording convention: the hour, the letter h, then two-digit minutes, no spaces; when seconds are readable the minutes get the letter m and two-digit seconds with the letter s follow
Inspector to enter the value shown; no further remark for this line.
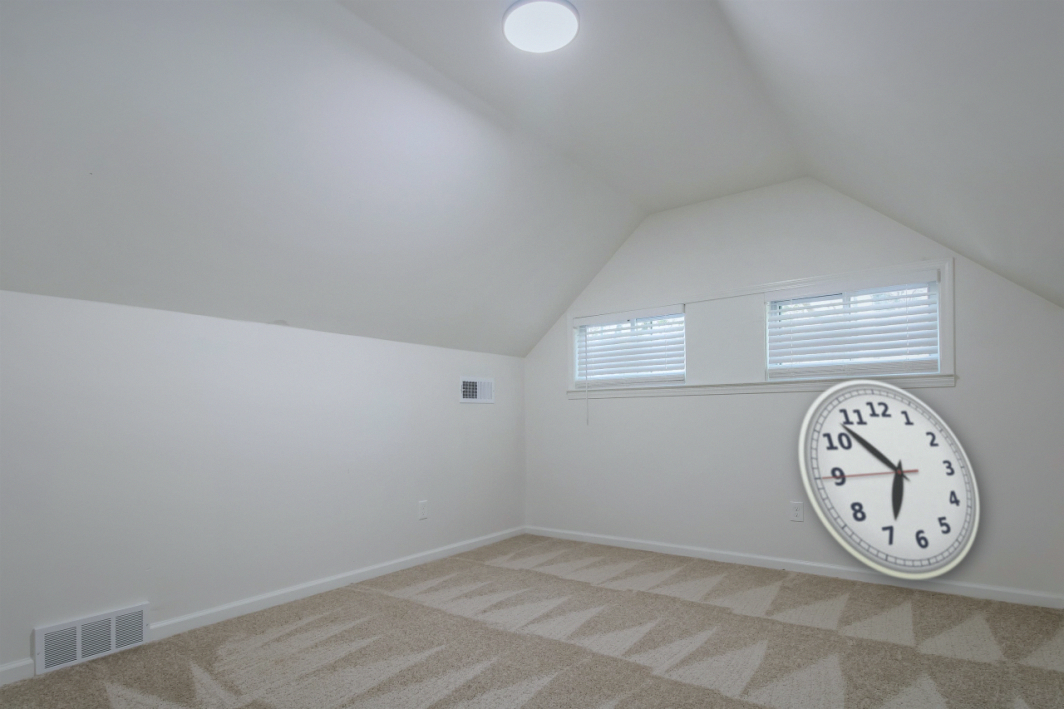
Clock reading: 6h52m45s
